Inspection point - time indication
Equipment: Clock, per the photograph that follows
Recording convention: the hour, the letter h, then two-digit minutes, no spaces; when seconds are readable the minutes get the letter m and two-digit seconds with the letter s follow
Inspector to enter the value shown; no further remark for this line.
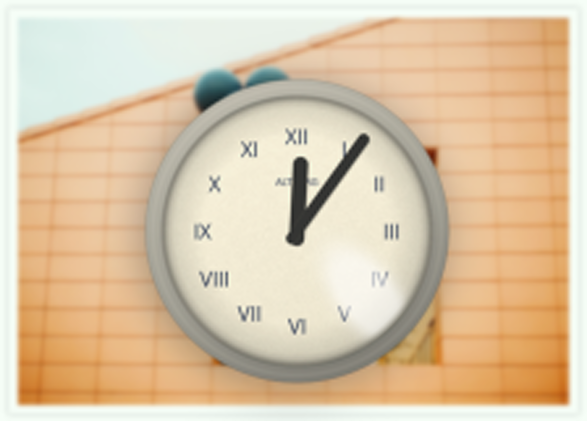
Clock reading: 12h06
